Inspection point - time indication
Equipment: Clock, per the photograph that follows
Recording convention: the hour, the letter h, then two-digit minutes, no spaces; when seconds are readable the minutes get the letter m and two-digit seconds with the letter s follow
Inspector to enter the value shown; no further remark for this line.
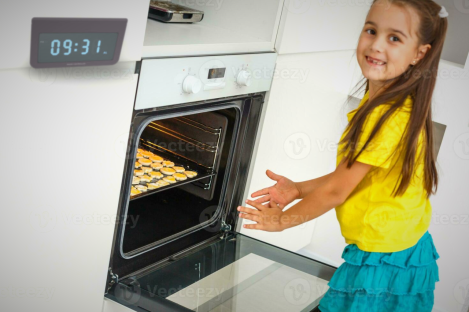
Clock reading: 9h31
